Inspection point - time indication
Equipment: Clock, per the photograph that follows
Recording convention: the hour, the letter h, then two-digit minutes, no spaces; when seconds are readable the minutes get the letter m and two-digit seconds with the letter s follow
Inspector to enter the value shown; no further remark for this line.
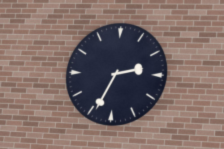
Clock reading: 2h34
